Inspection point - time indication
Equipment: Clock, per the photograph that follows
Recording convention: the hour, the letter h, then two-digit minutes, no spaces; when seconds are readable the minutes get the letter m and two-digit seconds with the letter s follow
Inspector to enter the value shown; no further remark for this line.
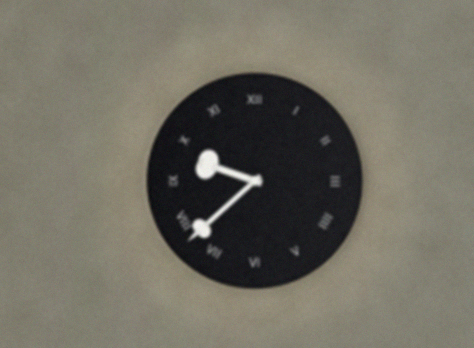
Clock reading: 9h38
